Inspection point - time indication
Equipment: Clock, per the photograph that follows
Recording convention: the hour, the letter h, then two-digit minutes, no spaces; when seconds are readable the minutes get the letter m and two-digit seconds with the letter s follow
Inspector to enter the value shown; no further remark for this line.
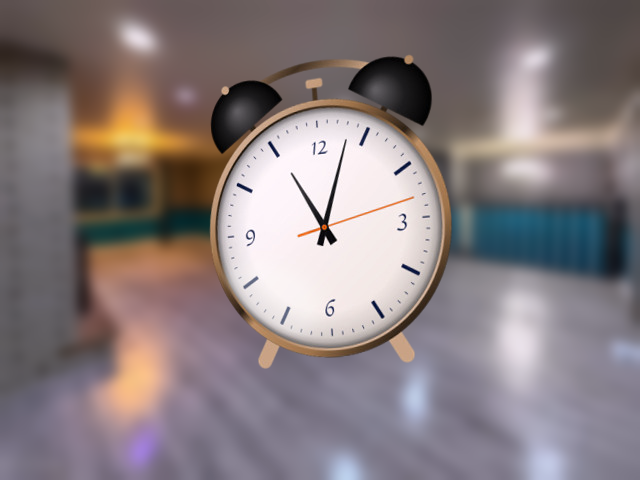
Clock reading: 11h03m13s
